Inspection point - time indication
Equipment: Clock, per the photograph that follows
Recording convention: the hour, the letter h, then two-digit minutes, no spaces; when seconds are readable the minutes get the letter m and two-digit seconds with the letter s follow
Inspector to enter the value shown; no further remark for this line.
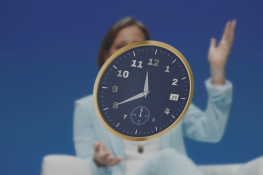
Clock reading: 11h40
